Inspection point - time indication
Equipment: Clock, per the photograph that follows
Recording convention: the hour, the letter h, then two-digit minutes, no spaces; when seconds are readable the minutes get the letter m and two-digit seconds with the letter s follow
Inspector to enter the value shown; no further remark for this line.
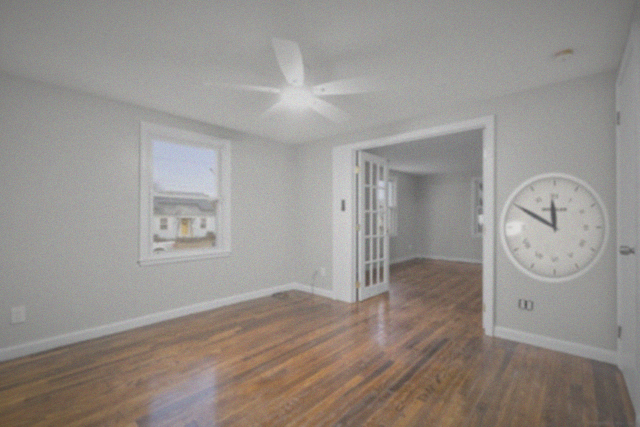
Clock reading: 11h50
